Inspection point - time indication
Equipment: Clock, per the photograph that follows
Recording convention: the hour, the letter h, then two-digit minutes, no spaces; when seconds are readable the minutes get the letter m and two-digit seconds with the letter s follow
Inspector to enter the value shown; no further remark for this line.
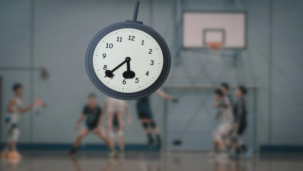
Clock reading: 5h37
